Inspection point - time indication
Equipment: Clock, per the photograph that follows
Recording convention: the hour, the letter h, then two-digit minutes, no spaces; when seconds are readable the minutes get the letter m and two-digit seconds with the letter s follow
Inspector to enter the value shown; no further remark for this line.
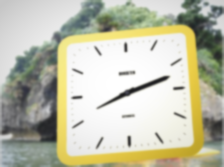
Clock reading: 8h12
